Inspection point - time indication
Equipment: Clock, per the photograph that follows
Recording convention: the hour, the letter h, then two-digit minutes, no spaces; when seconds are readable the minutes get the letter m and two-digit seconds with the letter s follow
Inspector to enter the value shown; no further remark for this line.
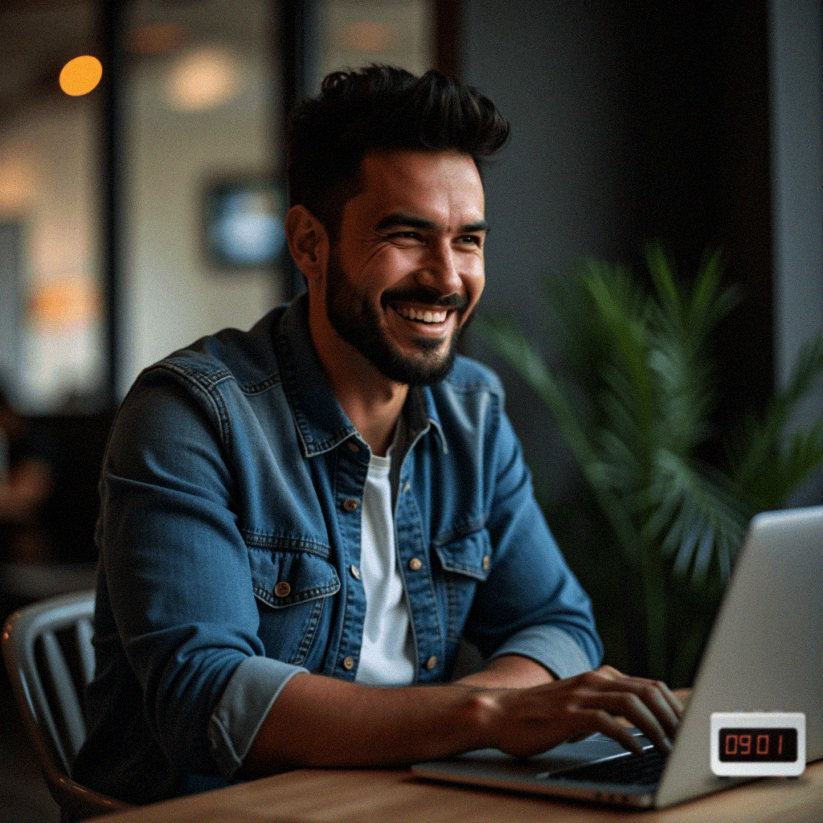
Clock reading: 9h01
